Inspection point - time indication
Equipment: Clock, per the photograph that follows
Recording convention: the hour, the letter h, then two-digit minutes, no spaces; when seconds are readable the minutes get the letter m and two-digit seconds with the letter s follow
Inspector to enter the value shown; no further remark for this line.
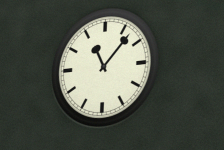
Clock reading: 11h07
